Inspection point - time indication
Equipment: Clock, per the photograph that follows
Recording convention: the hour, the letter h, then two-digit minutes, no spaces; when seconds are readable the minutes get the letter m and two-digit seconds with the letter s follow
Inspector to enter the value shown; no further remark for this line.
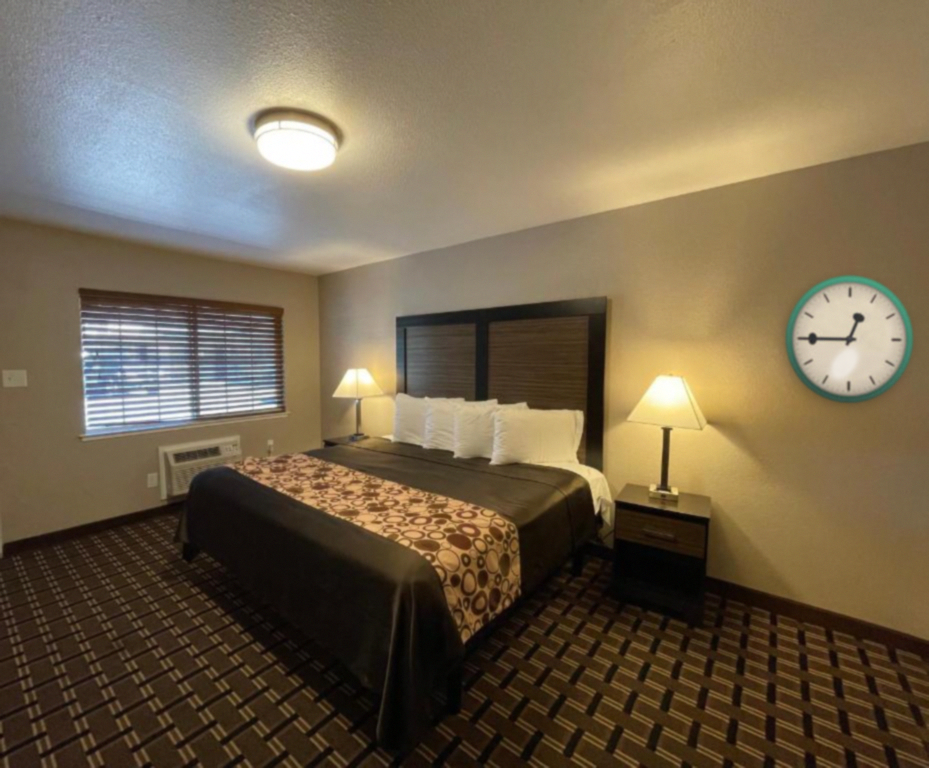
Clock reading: 12h45
